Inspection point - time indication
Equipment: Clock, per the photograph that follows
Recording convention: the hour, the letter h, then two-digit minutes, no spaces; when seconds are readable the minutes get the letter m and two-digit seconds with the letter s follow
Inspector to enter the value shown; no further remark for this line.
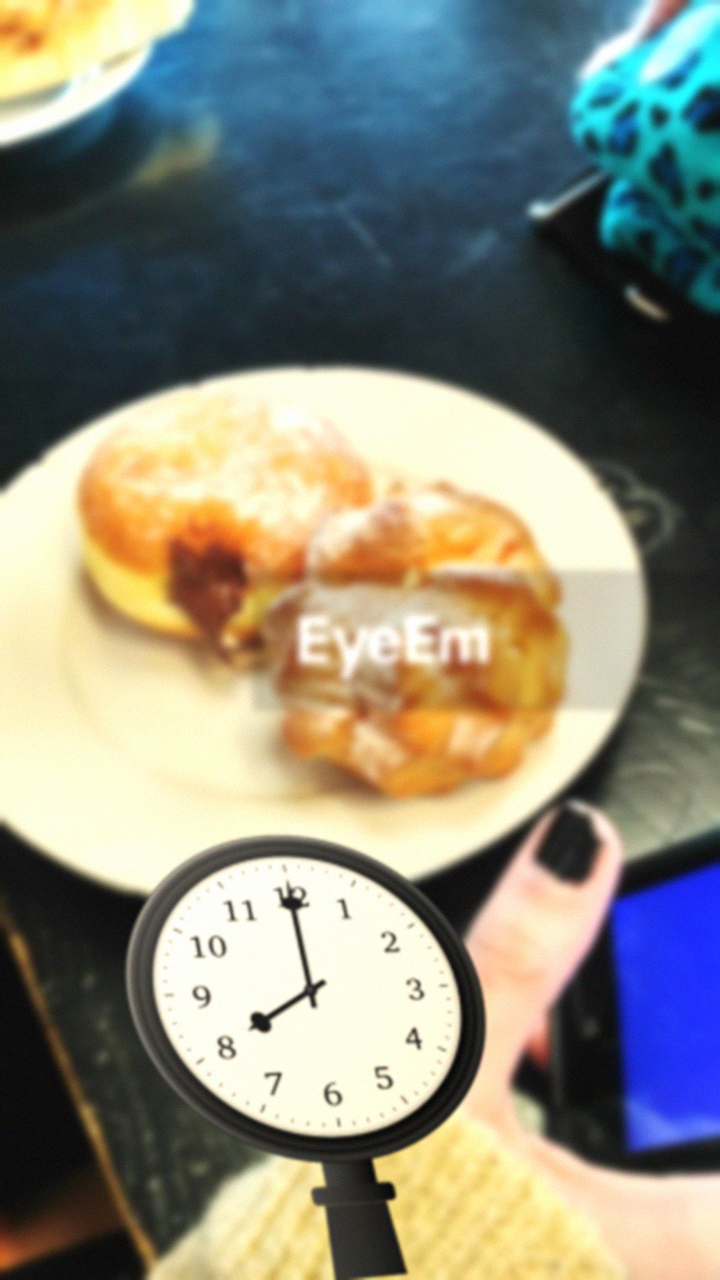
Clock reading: 8h00
